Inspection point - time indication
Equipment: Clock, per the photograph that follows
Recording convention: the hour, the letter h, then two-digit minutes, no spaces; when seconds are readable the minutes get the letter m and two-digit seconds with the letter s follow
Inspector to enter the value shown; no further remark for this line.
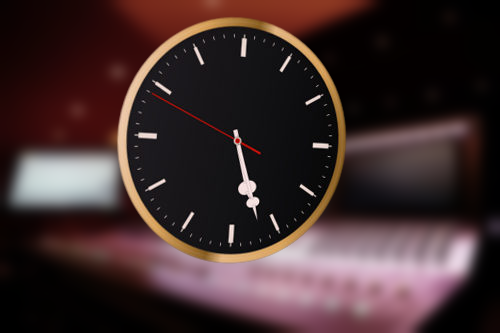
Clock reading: 5h26m49s
